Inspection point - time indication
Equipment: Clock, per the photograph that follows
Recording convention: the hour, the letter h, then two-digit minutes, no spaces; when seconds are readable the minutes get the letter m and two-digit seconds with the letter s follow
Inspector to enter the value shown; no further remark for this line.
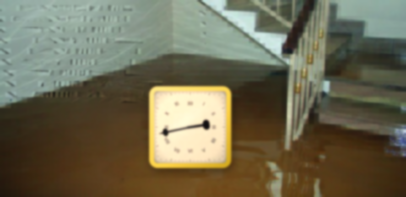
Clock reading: 2h43
